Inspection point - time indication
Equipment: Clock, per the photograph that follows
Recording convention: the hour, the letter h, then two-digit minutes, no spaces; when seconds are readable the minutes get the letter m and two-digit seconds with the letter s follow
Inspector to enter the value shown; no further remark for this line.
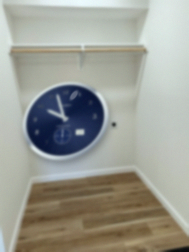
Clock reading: 9h57
